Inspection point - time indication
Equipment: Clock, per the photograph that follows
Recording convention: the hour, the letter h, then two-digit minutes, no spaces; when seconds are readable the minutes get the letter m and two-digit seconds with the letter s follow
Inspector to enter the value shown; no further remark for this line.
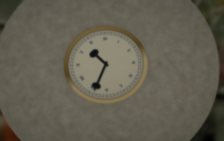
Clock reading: 10h34
